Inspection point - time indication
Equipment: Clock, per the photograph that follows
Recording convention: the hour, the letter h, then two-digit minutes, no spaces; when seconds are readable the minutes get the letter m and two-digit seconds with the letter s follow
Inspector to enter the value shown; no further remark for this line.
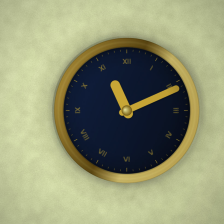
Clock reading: 11h11
